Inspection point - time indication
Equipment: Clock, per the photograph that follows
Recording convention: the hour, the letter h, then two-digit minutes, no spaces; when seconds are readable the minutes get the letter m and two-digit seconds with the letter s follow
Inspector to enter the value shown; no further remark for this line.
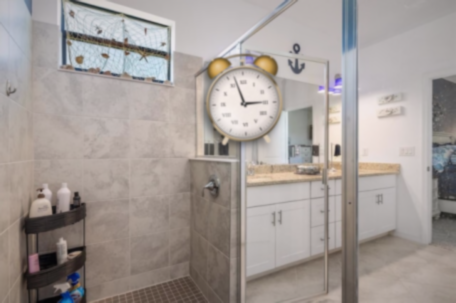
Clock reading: 2h57
